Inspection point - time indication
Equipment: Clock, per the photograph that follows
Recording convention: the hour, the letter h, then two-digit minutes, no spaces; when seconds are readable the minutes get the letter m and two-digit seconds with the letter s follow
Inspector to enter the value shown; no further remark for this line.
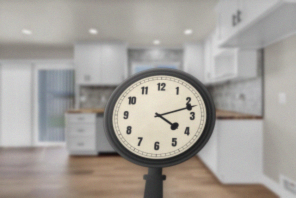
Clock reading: 4h12
